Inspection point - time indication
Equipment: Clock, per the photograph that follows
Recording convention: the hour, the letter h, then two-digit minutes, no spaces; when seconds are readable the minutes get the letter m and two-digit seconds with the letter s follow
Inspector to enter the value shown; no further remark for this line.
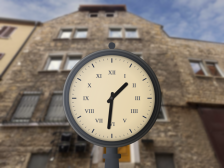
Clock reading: 1h31
